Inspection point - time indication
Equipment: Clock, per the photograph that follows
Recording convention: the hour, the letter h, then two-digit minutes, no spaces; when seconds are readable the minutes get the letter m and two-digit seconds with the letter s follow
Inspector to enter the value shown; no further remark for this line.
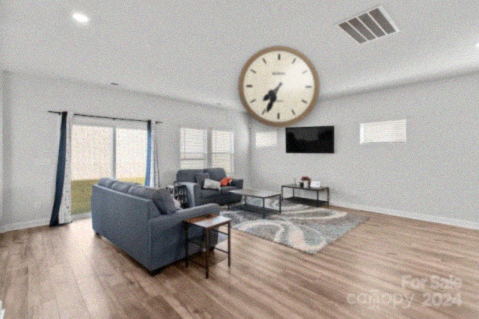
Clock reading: 7h34
